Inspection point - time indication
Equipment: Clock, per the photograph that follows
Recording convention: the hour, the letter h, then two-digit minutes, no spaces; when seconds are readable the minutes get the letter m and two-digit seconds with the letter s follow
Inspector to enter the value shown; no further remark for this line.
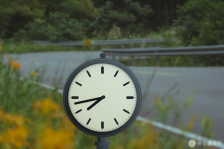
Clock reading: 7h43
